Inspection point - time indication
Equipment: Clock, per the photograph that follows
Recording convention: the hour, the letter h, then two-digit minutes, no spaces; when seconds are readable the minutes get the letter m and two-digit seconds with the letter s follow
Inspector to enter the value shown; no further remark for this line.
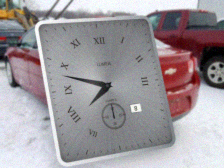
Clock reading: 7h48
